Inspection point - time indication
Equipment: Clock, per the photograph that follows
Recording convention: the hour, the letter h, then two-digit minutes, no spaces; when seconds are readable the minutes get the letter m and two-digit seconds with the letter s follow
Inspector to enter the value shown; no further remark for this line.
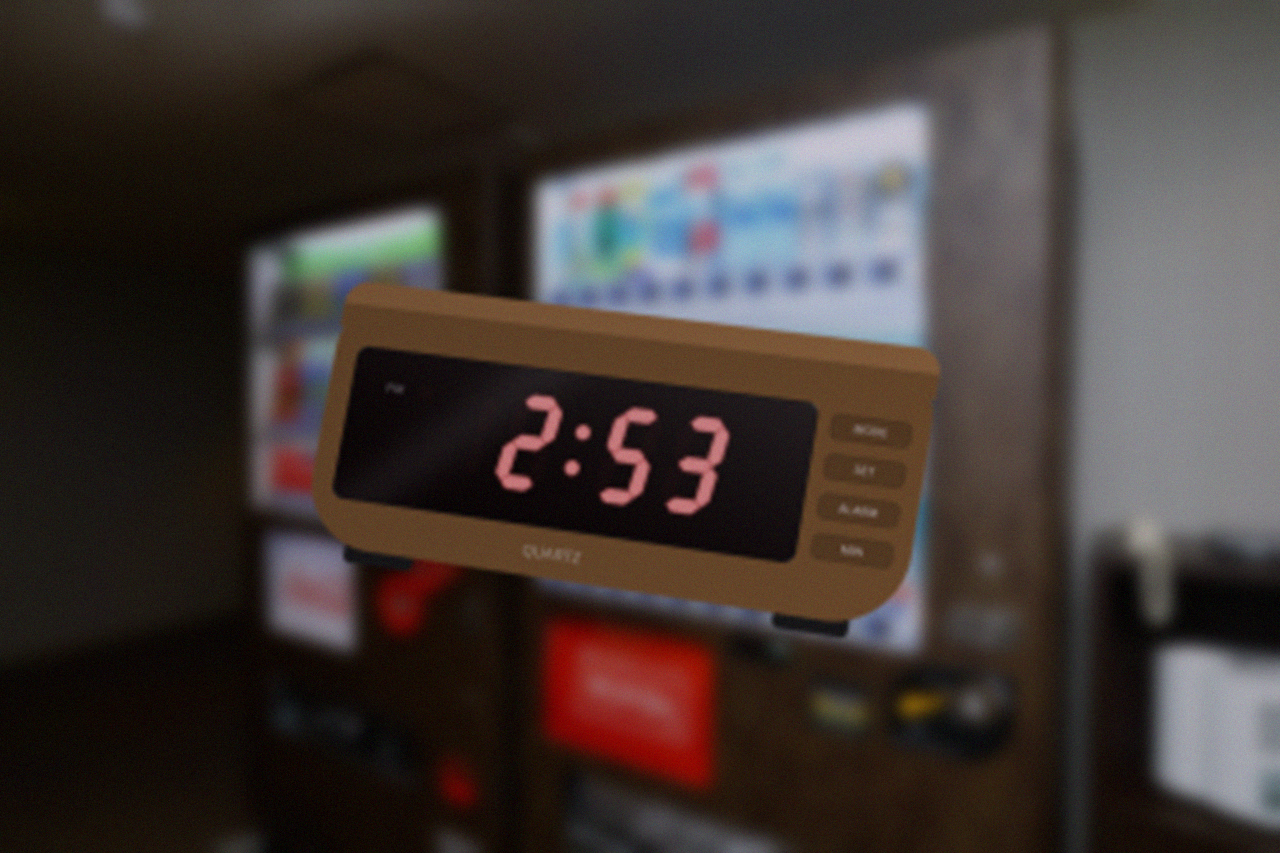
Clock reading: 2h53
